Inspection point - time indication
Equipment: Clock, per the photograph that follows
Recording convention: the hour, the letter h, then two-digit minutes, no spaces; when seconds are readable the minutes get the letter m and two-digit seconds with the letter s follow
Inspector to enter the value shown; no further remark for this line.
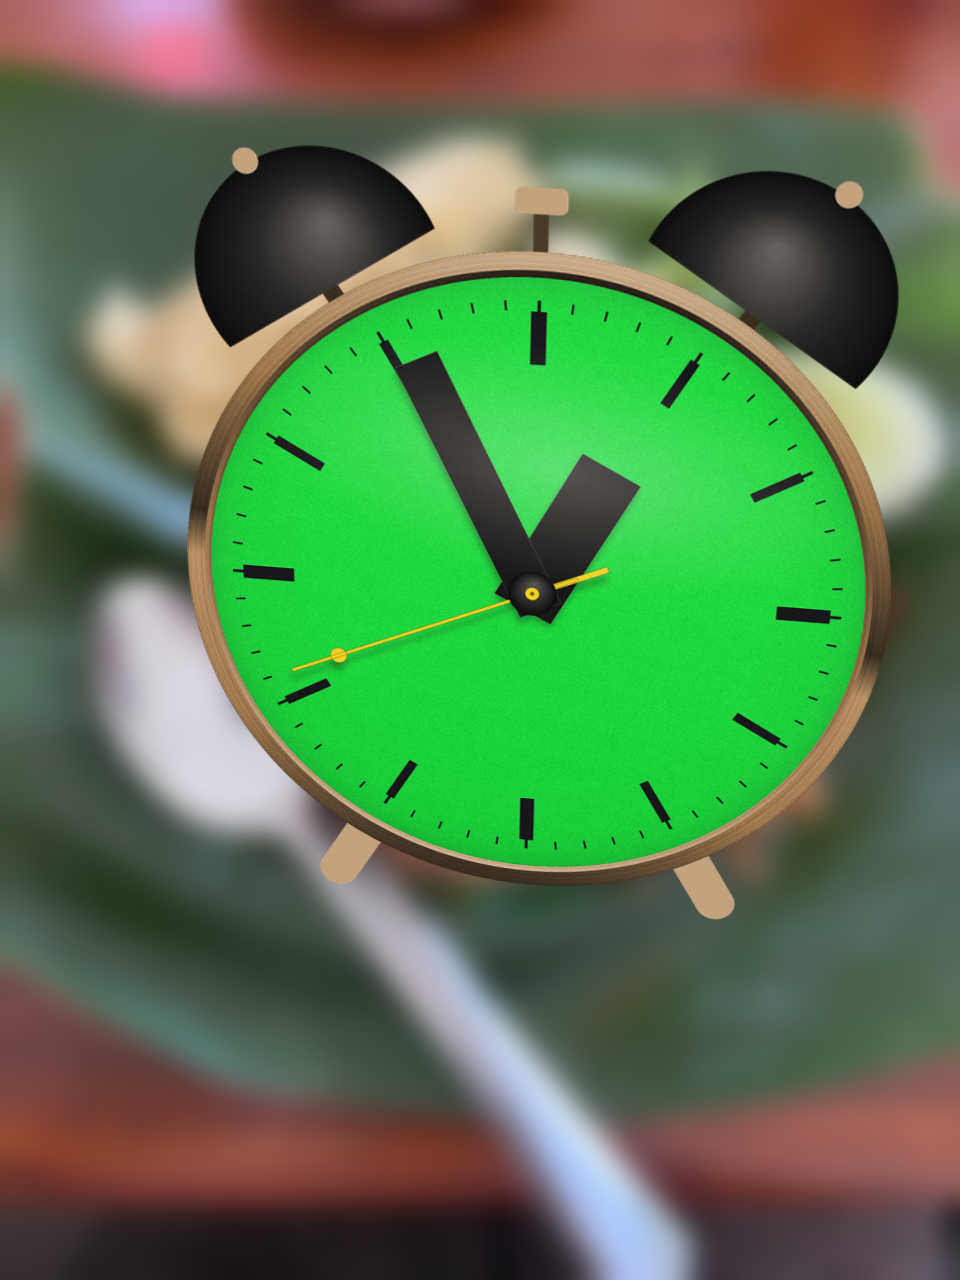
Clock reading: 12h55m41s
